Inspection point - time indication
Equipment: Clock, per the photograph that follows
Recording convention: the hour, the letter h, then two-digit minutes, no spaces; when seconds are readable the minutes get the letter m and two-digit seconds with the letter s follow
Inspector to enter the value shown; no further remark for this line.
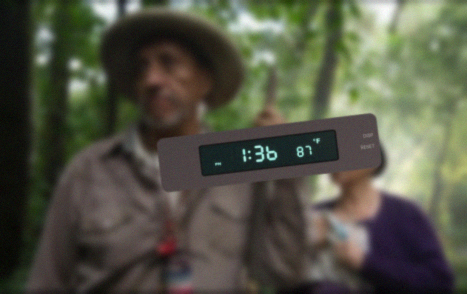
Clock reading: 1h36
